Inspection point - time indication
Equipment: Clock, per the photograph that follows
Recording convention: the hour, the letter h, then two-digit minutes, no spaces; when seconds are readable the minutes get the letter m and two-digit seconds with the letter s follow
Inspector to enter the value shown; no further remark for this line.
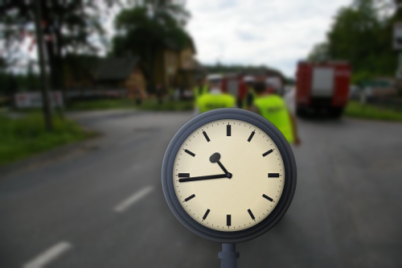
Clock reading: 10h44
